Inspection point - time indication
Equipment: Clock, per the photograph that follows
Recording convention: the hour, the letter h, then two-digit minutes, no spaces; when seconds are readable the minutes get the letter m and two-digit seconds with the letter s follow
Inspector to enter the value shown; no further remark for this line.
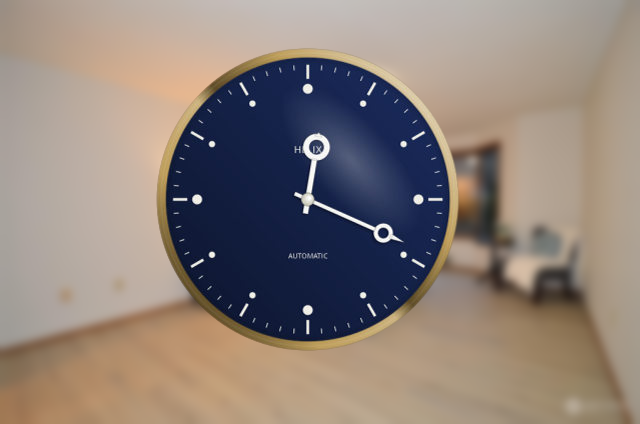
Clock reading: 12h19
